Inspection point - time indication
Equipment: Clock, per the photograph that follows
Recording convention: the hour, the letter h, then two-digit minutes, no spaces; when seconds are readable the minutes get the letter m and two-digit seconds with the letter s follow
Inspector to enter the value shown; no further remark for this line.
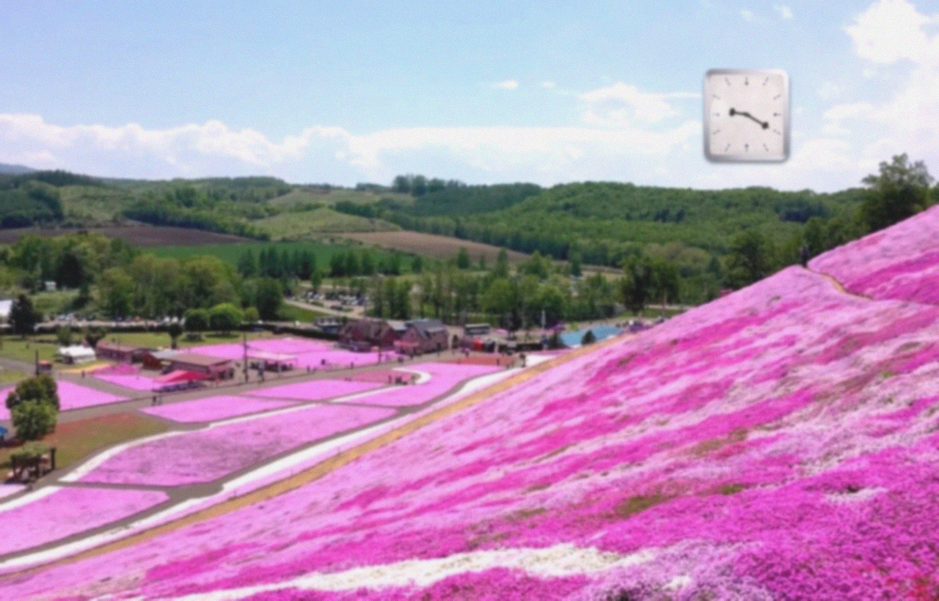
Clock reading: 9h20
